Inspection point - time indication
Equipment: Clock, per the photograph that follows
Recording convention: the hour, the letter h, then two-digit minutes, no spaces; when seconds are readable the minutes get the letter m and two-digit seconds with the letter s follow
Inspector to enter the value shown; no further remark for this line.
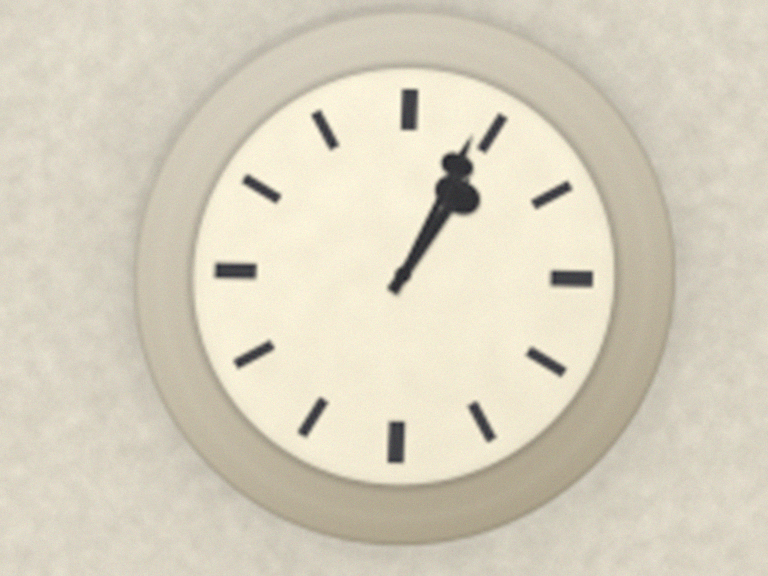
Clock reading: 1h04
